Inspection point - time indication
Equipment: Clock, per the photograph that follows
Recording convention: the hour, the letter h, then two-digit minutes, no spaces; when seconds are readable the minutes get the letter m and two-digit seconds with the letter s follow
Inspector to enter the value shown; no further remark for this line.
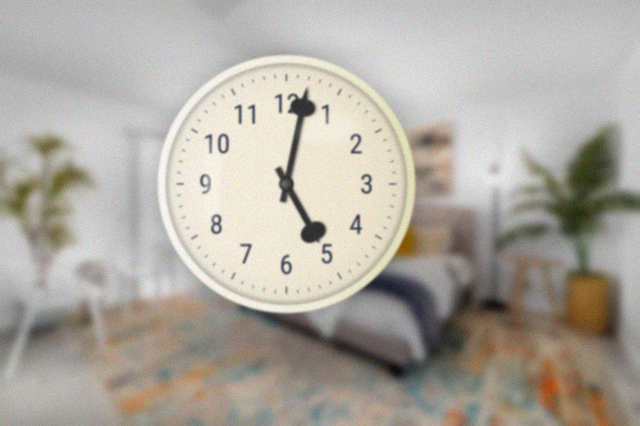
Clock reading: 5h02
